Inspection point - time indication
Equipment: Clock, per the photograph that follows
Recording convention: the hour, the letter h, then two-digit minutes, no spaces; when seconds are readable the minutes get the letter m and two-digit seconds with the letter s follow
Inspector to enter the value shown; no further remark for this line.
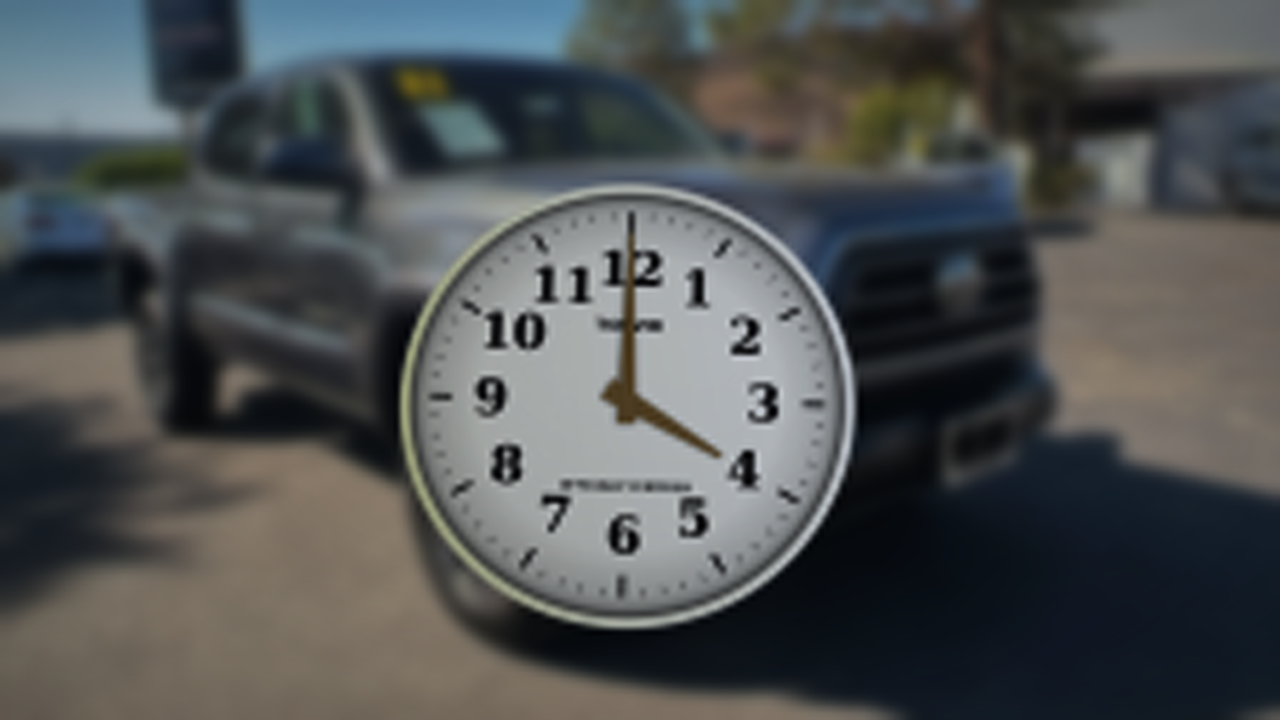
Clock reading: 4h00
